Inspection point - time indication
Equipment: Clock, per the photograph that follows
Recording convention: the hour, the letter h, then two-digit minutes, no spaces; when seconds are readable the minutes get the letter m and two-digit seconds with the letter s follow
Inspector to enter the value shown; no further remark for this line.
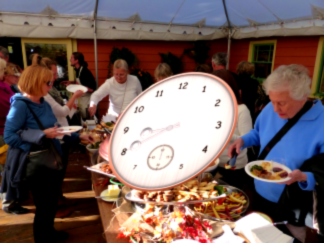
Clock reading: 8h40
